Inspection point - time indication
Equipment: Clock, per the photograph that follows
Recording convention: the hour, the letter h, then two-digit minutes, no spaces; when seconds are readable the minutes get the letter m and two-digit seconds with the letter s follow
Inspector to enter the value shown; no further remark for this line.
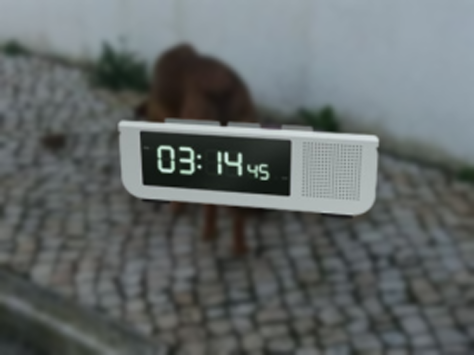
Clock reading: 3h14m45s
